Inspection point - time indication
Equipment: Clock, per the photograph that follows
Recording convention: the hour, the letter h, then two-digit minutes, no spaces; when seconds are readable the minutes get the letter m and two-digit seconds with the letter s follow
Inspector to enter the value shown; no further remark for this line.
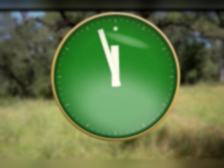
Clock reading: 11h57
